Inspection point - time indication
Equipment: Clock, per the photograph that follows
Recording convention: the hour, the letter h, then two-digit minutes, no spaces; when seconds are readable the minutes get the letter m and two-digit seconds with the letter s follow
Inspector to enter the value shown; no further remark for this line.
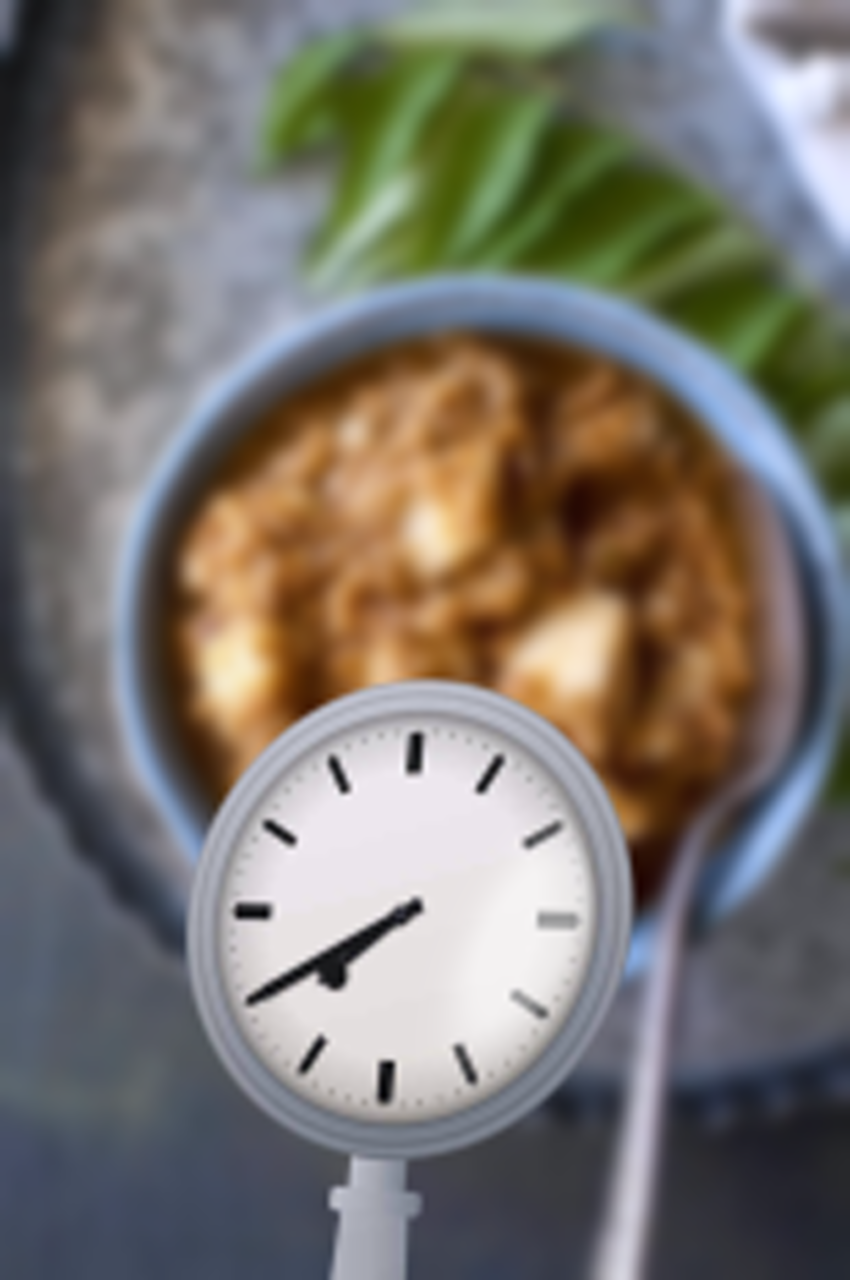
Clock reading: 7h40
